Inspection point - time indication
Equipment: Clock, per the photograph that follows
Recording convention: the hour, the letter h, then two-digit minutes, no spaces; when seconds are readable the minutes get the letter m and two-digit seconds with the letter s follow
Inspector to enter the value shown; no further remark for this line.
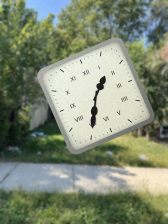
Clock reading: 1h35
